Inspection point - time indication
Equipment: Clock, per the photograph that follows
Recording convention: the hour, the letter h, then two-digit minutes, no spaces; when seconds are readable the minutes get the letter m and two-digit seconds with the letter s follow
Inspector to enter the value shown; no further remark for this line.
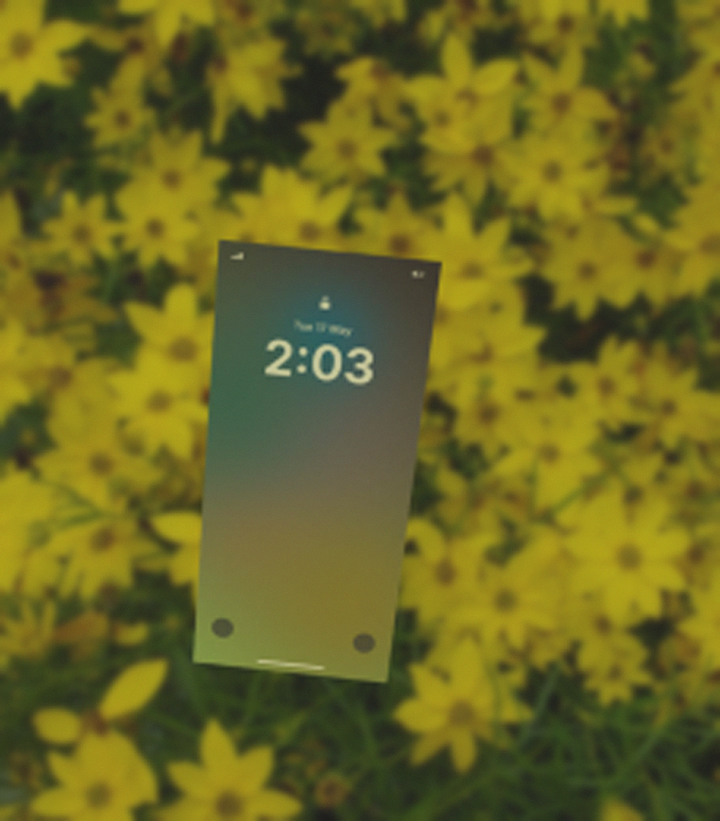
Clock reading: 2h03
